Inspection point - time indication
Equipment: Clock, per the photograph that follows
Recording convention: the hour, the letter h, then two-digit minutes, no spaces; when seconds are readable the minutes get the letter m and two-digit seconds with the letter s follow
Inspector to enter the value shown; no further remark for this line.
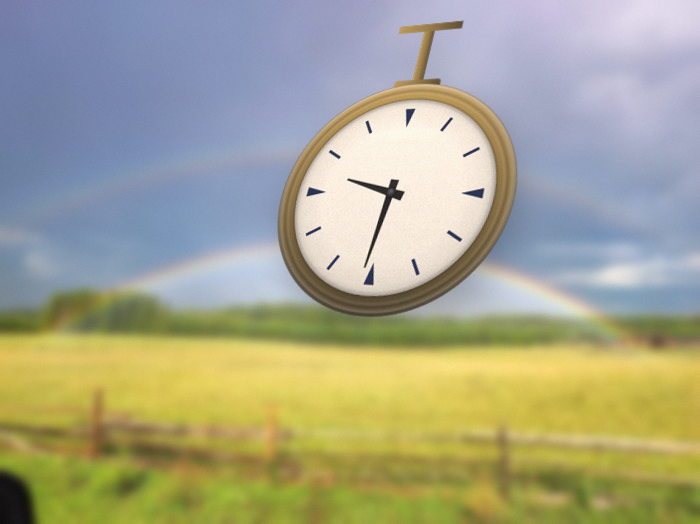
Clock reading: 9h31
